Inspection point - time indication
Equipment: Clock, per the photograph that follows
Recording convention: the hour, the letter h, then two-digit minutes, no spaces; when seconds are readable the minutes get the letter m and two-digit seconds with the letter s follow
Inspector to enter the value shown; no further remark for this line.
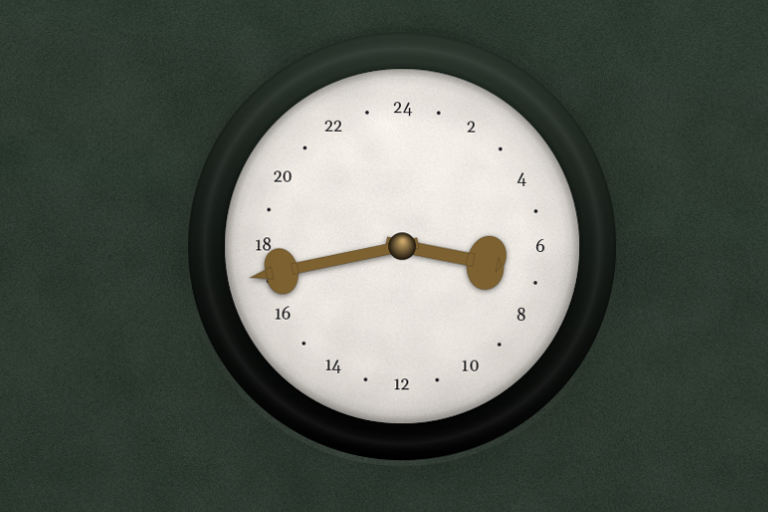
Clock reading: 6h43
